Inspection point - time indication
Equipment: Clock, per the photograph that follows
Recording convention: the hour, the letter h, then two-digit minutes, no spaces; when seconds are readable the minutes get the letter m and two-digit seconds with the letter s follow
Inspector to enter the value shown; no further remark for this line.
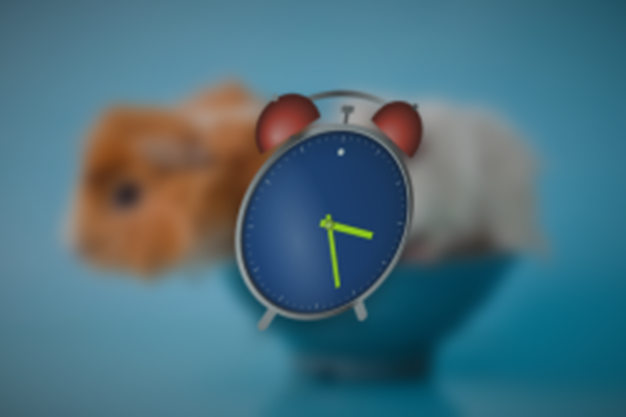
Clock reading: 3h27
